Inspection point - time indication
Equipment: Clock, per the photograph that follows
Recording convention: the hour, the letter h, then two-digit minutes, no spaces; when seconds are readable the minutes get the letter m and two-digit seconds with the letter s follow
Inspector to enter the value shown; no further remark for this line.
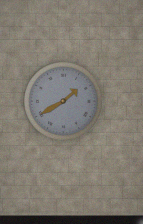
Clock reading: 1h40
